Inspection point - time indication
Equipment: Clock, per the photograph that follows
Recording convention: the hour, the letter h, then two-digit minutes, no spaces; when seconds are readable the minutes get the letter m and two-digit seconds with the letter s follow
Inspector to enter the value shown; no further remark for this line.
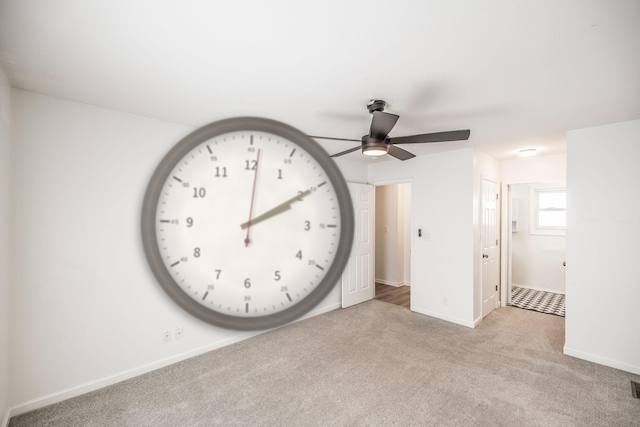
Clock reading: 2h10m01s
